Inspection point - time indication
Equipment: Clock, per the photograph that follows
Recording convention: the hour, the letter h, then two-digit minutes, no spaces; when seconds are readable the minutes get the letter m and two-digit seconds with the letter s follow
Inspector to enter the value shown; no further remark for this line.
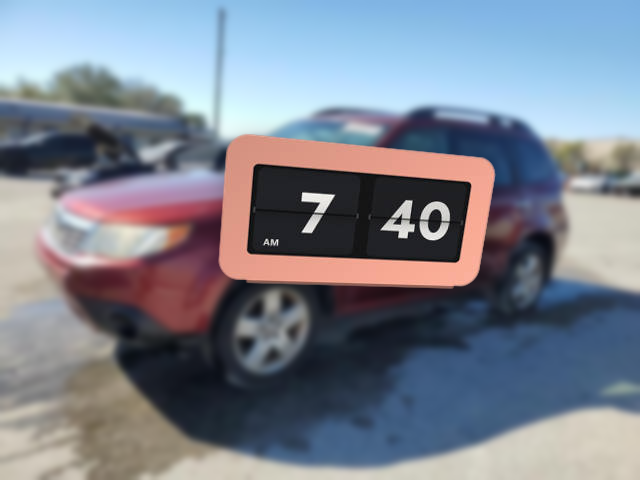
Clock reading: 7h40
